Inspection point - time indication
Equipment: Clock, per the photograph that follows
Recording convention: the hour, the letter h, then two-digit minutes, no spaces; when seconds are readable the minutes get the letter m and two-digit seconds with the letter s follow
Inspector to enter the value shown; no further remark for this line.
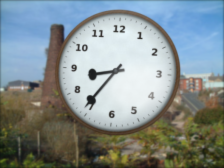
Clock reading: 8h36
